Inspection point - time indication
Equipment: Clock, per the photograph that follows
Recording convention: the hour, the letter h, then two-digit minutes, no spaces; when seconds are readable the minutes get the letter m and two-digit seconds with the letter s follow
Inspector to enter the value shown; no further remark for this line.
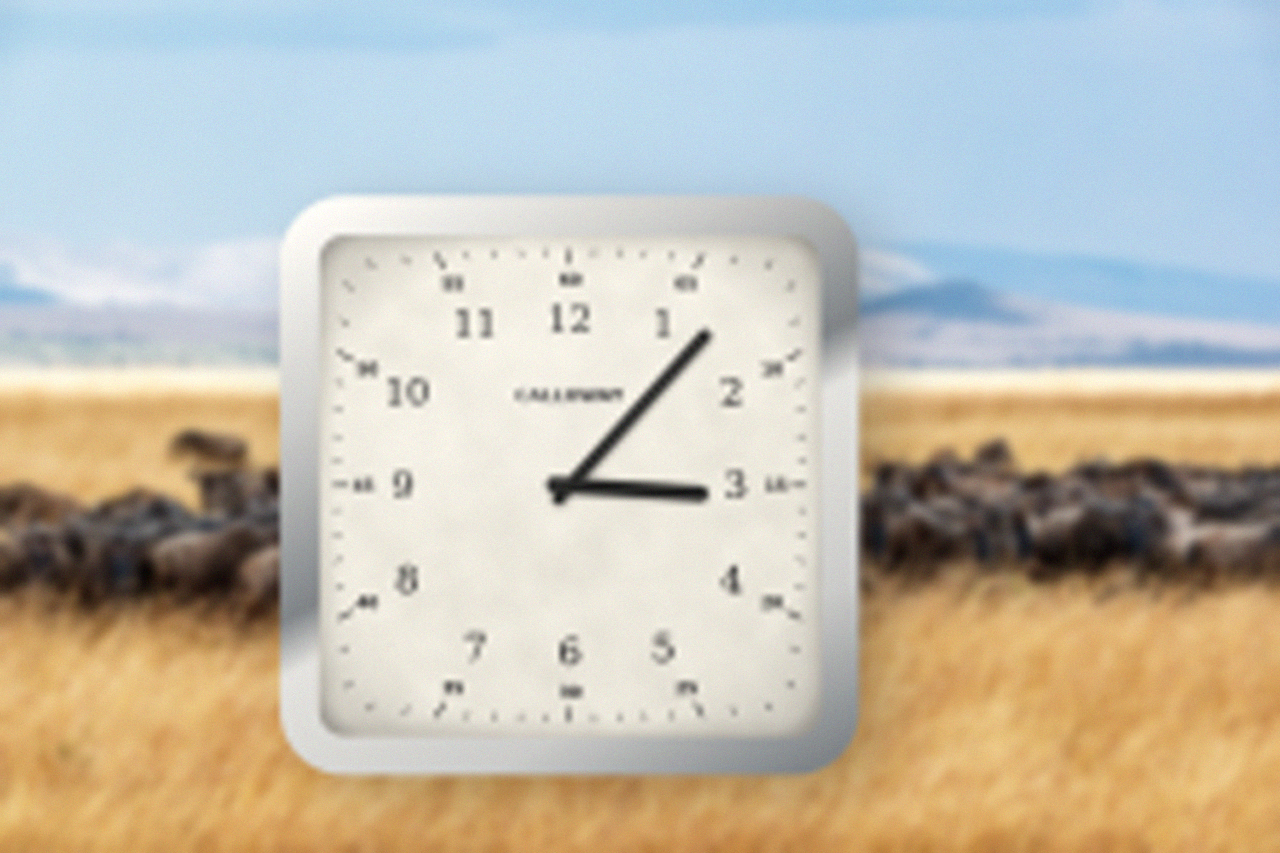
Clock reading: 3h07
